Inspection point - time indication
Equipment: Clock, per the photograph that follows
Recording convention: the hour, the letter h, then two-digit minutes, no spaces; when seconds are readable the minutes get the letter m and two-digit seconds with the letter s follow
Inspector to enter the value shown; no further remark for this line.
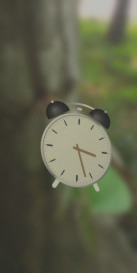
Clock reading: 3h27
